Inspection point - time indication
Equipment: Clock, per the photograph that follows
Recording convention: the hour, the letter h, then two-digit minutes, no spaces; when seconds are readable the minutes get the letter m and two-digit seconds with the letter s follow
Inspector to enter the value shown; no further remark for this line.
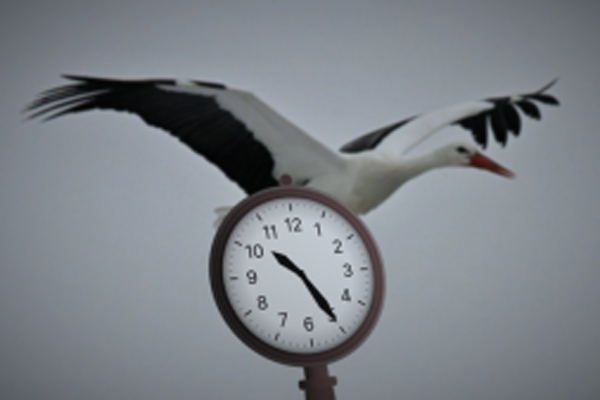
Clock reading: 10h25
